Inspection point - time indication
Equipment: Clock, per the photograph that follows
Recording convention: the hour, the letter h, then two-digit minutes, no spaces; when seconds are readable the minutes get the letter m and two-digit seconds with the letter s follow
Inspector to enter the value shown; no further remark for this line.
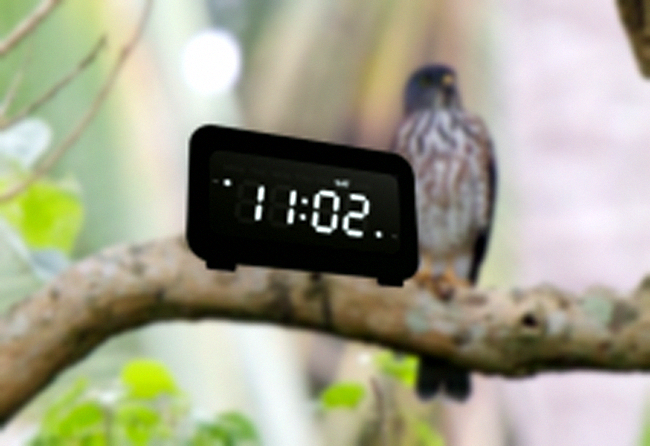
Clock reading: 11h02
